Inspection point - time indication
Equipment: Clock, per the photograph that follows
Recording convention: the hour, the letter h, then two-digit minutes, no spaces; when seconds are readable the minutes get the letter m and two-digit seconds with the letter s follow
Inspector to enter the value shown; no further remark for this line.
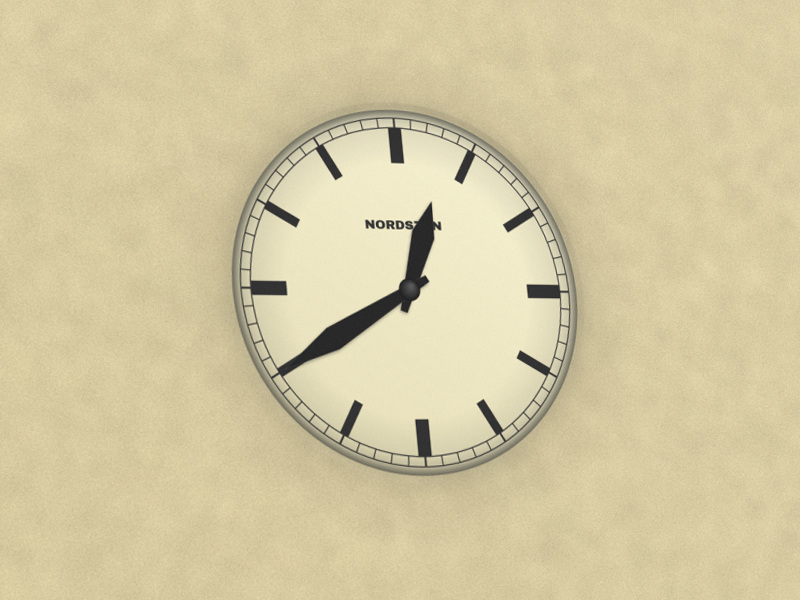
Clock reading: 12h40
